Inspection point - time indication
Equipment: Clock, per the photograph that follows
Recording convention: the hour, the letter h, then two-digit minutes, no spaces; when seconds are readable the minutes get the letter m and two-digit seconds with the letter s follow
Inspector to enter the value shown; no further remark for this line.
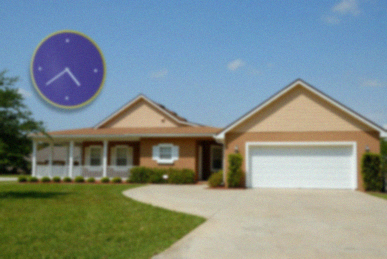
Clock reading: 4h39
